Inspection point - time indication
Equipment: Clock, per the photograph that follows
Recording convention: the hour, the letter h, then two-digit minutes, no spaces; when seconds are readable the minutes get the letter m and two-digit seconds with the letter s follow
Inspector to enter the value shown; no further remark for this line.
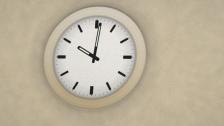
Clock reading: 10h01
